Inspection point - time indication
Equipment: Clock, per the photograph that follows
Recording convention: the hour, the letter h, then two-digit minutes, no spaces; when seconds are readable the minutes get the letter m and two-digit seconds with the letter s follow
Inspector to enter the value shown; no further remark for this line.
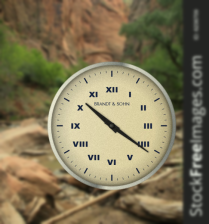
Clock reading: 10h21
